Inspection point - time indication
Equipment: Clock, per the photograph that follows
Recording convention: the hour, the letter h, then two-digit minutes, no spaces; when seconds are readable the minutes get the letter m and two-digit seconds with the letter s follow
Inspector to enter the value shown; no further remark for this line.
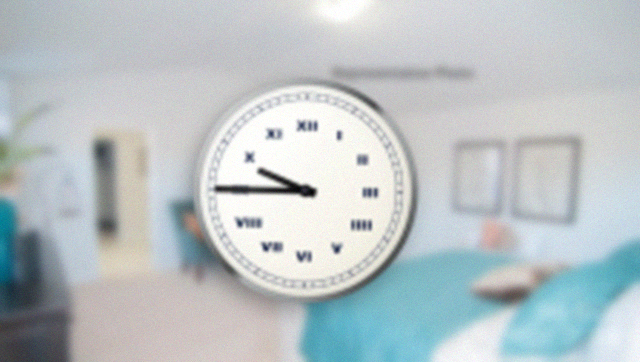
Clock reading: 9h45
